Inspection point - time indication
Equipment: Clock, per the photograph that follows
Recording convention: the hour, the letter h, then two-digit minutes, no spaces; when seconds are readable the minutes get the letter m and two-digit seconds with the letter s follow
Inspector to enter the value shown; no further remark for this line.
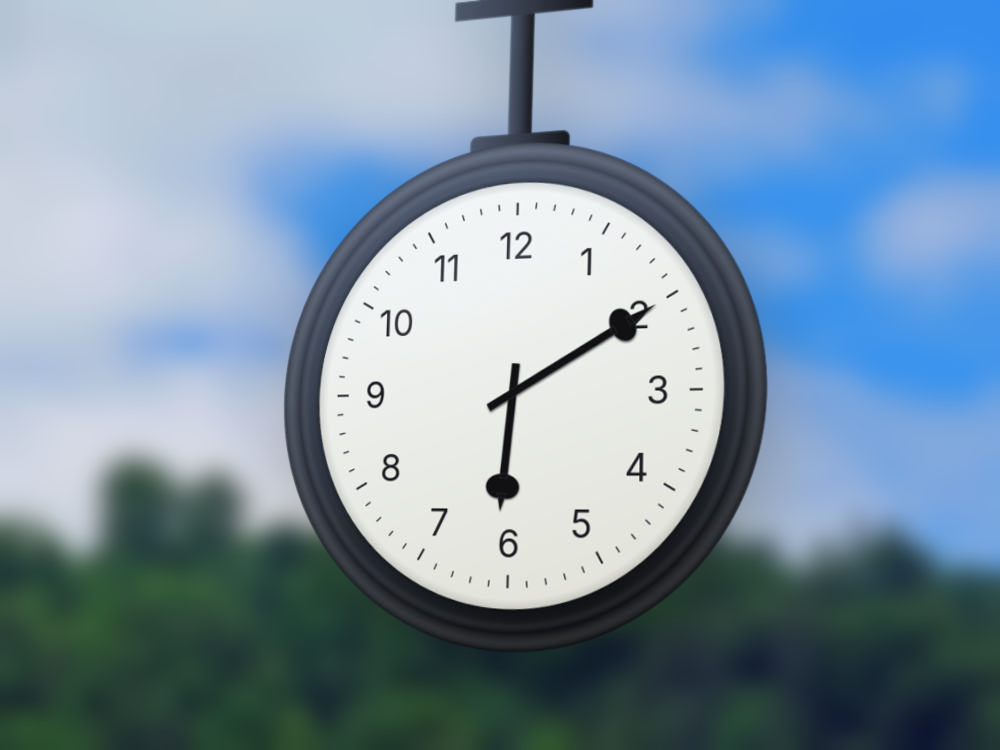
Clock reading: 6h10
